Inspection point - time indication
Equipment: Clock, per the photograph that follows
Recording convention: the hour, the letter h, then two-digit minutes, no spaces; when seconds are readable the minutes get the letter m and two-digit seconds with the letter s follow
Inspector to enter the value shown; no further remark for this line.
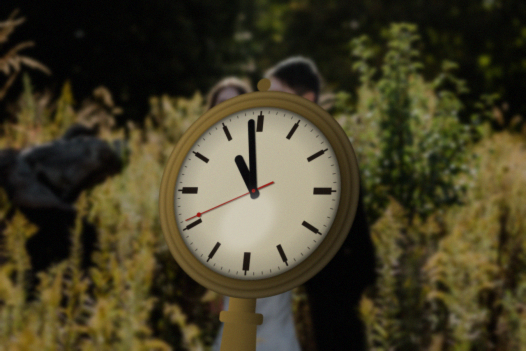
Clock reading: 10h58m41s
